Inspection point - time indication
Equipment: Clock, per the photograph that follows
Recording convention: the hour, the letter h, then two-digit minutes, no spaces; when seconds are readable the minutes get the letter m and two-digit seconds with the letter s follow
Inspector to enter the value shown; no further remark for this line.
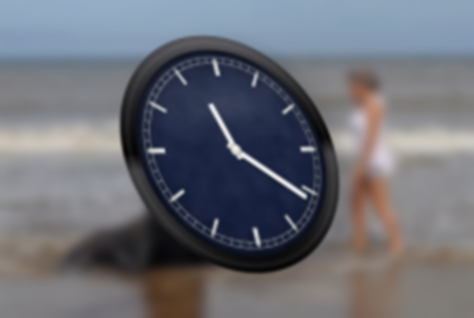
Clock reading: 11h21
